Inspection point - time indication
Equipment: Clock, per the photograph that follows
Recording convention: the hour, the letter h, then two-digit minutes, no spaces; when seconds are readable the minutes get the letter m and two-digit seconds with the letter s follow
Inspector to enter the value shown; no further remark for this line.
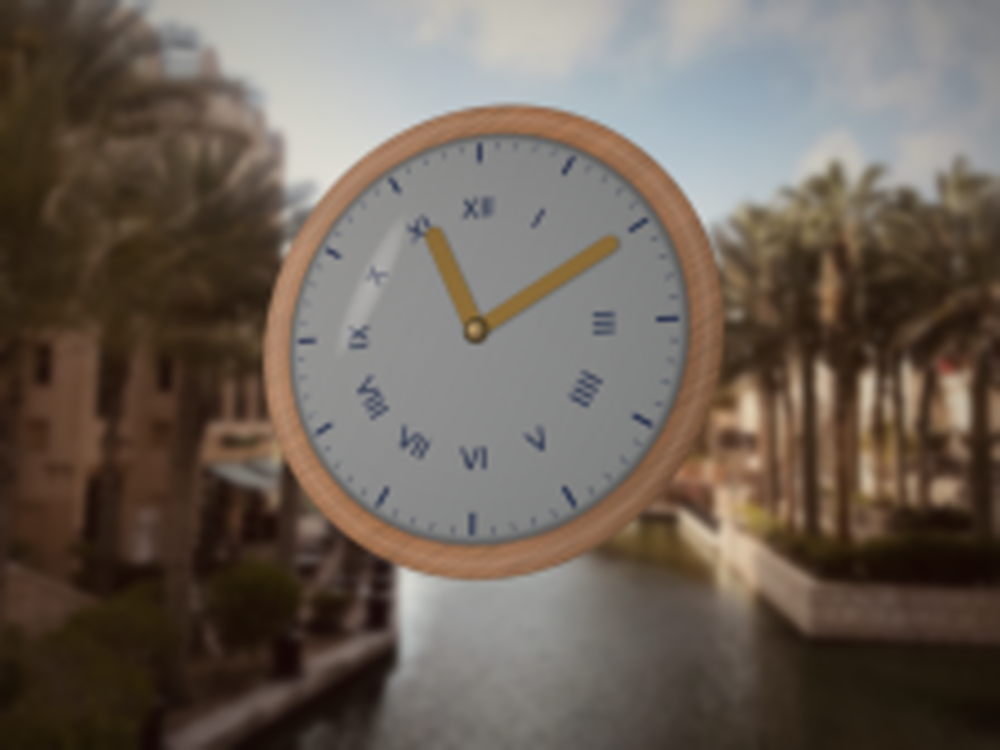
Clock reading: 11h10
